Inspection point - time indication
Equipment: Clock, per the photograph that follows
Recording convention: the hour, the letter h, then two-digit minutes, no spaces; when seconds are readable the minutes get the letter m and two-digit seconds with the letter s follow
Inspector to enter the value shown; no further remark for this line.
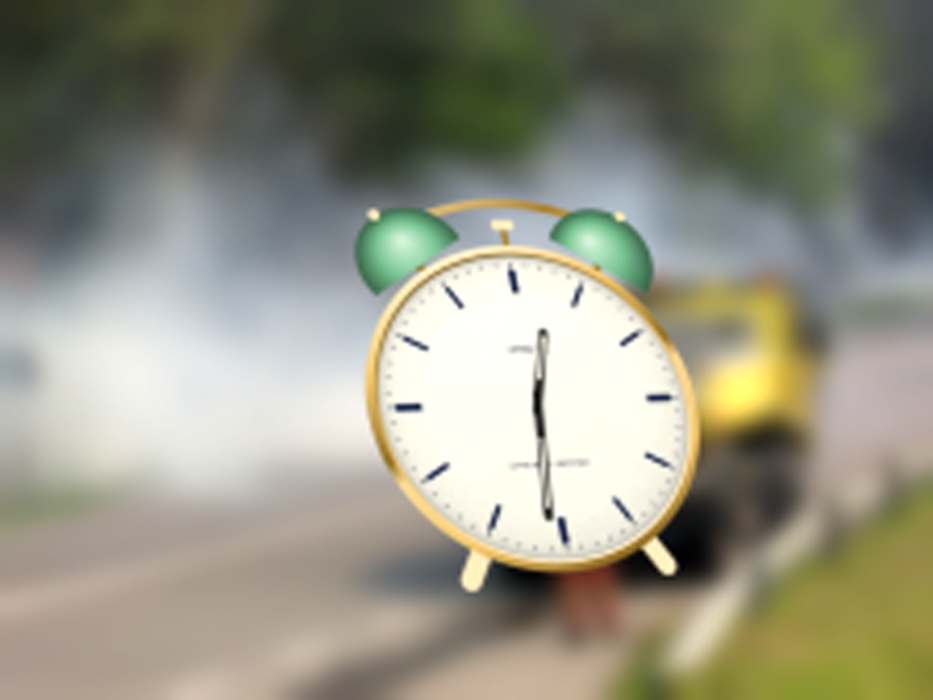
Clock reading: 12h31
